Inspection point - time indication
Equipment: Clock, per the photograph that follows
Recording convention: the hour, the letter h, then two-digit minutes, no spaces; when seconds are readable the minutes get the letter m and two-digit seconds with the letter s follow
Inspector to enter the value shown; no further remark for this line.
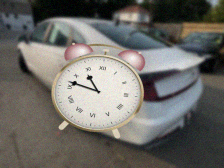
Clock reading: 10h47
